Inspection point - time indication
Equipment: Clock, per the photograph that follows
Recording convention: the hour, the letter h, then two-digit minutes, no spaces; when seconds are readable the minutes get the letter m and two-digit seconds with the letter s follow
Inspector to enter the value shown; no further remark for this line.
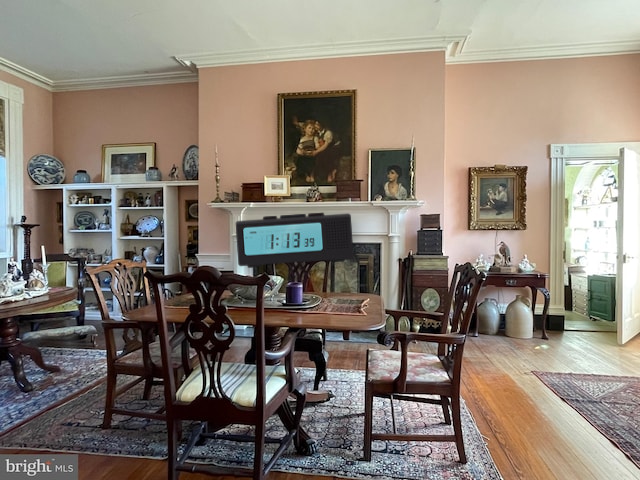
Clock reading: 1h13
